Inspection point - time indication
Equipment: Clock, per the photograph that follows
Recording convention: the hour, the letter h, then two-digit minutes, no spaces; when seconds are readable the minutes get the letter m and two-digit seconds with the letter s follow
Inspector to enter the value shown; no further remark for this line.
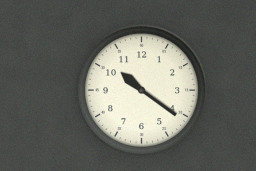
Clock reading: 10h21
